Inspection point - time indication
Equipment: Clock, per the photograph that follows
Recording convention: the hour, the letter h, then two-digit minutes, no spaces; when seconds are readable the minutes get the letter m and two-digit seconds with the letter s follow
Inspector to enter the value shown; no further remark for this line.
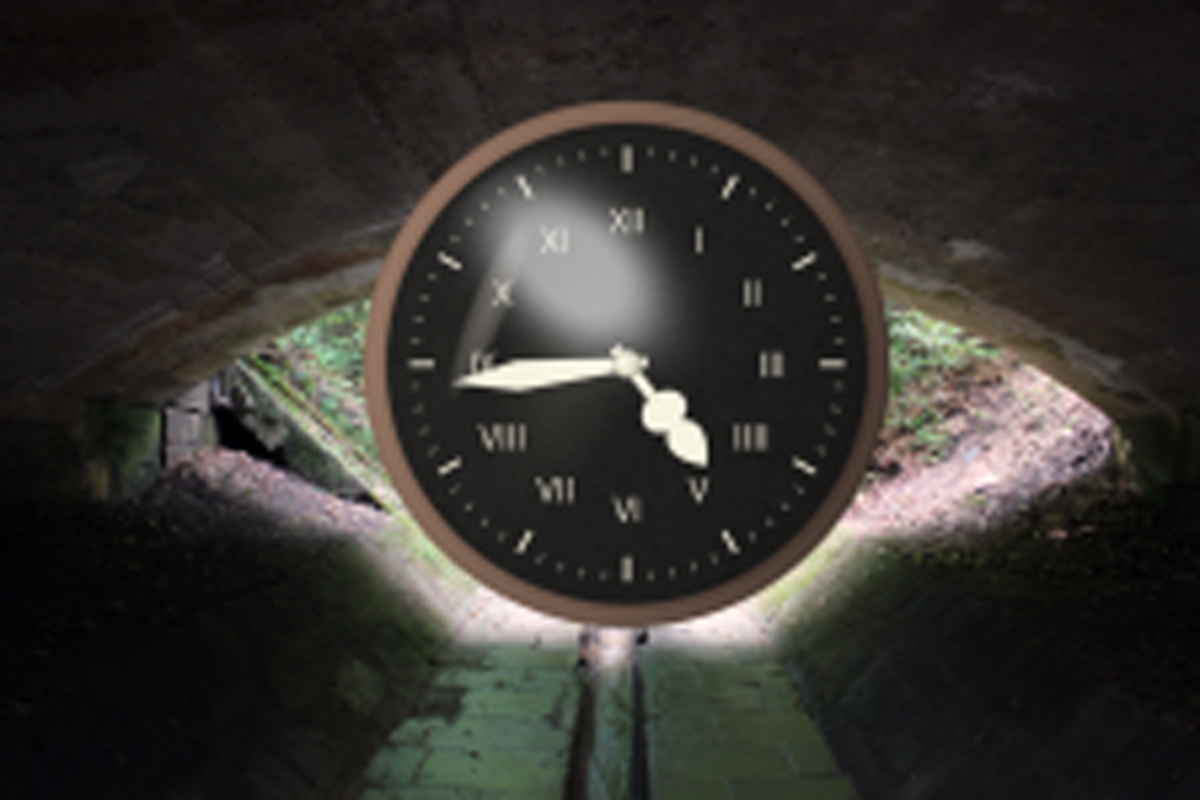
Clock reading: 4h44
